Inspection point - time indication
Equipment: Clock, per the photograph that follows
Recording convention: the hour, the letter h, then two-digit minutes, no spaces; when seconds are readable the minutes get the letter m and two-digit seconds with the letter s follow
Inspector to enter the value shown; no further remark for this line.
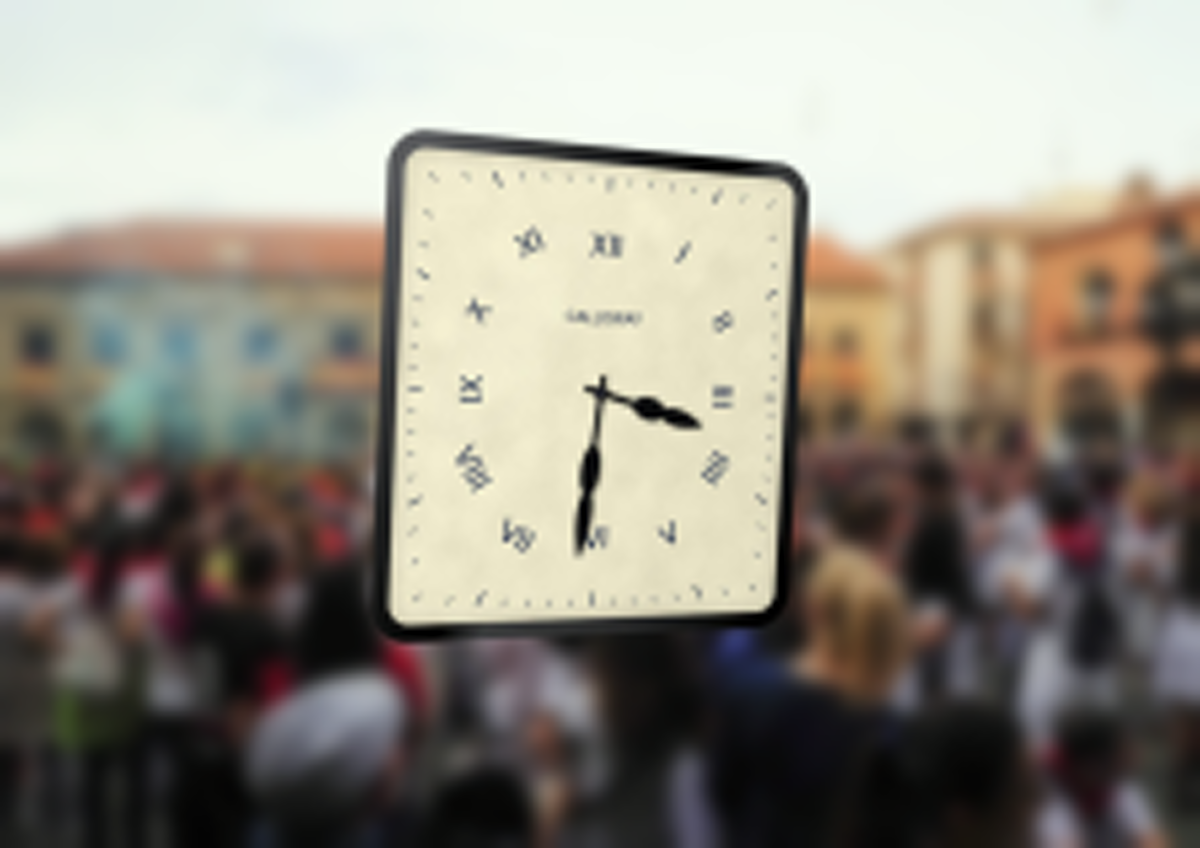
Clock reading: 3h31
